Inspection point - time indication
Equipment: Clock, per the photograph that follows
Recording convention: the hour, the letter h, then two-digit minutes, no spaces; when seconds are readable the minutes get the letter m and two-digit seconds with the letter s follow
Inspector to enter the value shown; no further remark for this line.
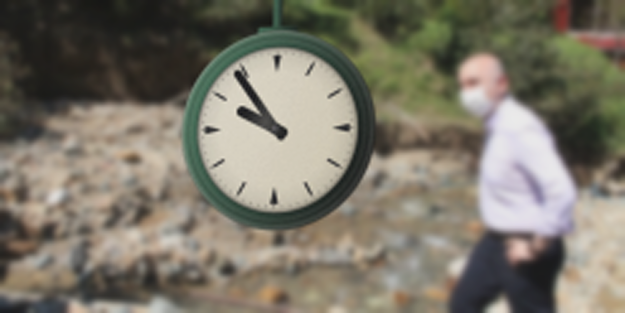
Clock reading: 9h54
